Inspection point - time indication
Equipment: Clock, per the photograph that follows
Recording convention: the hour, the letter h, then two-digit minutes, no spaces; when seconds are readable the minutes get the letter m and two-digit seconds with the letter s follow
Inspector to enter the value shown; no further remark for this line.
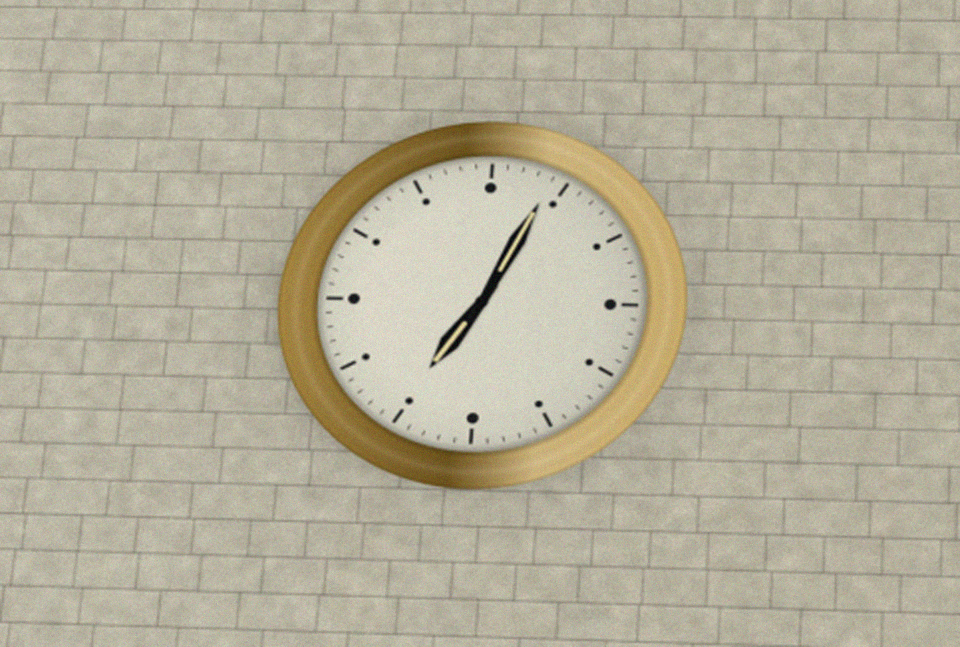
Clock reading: 7h04
